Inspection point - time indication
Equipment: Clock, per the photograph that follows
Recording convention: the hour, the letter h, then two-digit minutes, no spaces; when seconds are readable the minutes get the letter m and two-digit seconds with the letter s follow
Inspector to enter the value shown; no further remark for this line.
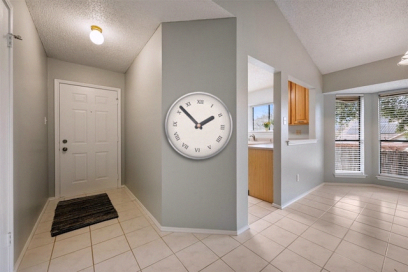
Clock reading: 1h52
